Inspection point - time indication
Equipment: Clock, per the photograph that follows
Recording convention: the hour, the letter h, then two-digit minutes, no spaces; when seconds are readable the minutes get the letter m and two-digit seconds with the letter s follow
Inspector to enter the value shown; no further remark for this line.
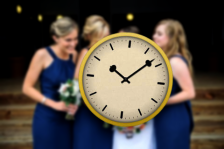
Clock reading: 10h08
